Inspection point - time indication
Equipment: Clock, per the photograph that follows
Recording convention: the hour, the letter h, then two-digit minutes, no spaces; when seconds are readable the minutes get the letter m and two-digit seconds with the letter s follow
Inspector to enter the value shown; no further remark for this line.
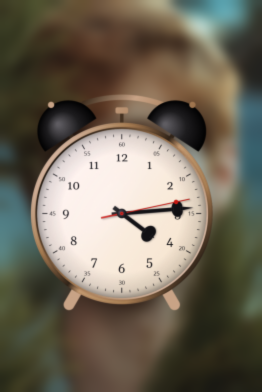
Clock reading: 4h14m13s
